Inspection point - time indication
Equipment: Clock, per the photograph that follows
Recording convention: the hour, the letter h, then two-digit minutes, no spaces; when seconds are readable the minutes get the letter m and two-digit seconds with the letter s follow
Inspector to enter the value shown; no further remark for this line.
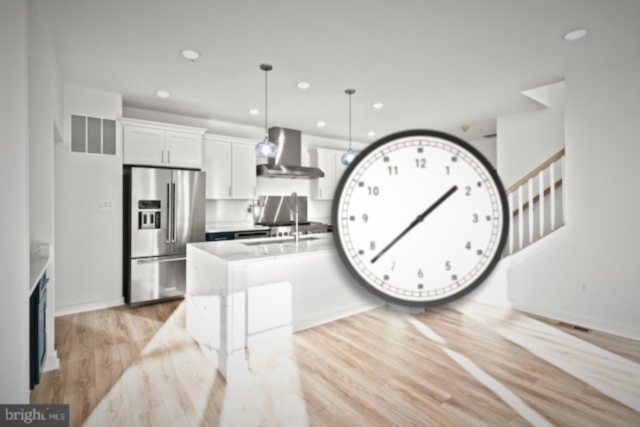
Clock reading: 1h38
